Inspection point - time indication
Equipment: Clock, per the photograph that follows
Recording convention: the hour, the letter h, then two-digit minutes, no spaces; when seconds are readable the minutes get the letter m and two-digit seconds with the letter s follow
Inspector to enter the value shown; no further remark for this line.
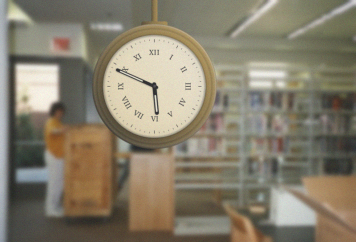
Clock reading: 5h49
